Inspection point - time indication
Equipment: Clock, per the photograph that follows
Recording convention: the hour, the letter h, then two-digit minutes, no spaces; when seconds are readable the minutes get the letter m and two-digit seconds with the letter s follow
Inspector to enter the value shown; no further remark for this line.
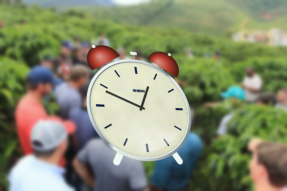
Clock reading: 12h49
